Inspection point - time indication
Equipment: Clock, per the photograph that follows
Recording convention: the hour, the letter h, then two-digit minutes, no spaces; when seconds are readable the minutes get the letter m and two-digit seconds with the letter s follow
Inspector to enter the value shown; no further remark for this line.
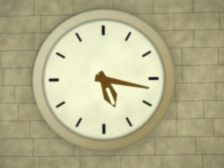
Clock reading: 5h17
